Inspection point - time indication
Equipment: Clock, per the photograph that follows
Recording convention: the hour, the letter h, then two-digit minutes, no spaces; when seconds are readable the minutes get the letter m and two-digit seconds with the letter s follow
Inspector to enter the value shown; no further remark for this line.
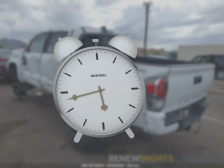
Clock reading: 5h43
